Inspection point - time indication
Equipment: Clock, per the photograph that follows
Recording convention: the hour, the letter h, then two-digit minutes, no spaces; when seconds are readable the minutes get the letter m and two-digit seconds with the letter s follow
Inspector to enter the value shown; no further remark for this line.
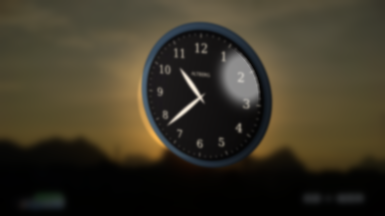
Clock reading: 10h38
